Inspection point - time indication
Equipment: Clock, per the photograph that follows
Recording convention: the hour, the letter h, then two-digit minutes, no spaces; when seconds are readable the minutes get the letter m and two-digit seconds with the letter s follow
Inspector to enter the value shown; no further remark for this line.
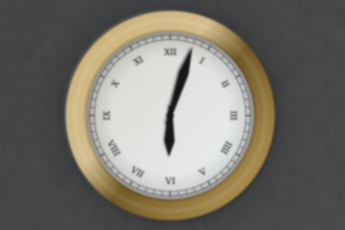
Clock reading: 6h03
